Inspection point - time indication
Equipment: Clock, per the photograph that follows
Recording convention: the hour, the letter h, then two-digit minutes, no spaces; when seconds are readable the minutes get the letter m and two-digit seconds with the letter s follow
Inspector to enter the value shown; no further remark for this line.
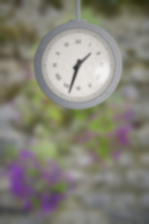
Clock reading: 1h33
